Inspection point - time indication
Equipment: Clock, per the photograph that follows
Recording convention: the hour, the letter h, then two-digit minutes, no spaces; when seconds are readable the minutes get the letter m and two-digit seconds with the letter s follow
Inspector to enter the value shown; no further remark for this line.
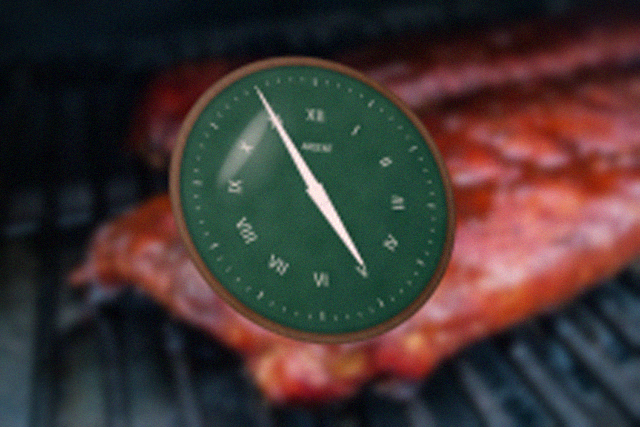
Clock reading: 4h55
